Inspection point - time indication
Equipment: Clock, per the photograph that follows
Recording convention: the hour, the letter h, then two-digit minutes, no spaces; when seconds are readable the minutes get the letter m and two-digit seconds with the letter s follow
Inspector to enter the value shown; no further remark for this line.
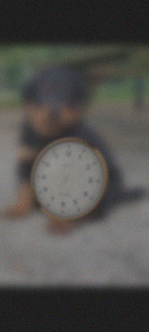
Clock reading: 12h02
